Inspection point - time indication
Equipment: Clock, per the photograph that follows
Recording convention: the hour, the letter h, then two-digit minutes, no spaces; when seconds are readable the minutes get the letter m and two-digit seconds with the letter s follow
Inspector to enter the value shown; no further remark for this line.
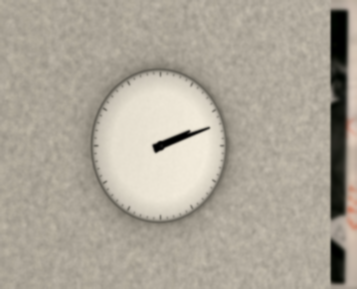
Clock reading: 2h12
